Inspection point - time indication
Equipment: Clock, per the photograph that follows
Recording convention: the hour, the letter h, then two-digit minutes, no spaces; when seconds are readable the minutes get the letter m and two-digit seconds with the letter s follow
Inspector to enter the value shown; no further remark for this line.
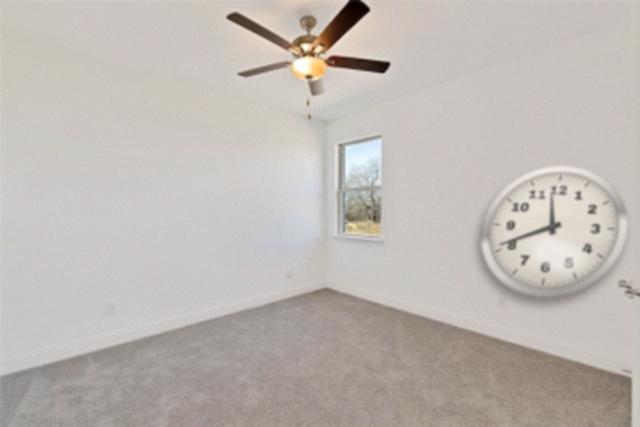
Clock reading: 11h41
